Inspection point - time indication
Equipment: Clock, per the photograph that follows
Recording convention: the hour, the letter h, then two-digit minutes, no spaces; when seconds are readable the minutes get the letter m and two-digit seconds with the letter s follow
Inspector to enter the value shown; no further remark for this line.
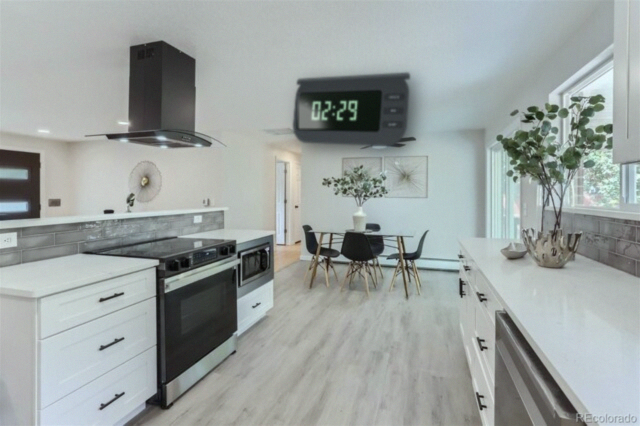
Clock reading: 2h29
